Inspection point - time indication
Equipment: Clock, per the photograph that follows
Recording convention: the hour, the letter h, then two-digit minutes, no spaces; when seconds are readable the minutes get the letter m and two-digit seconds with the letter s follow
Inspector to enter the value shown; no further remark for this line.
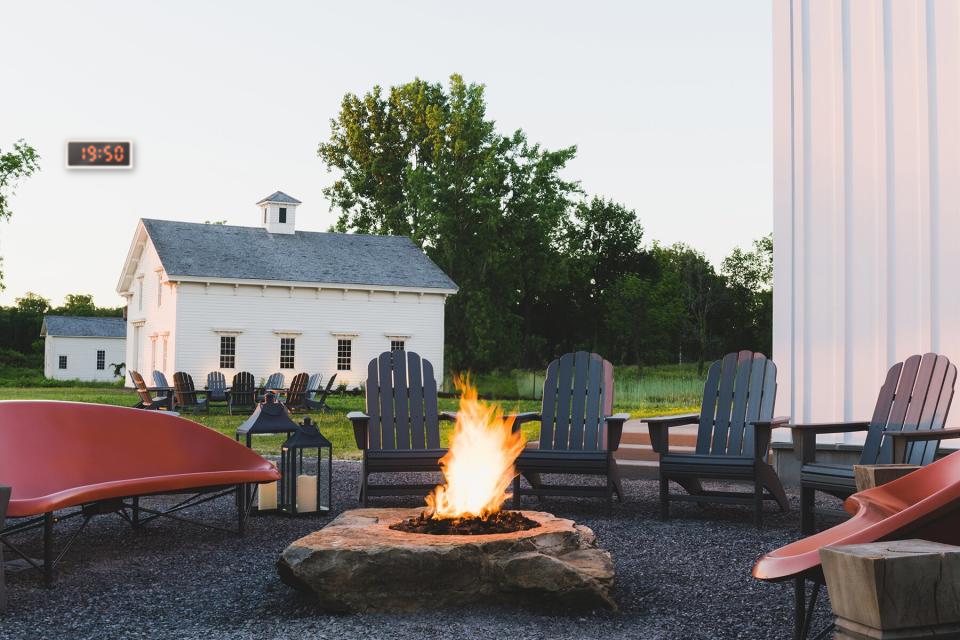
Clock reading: 19h50
